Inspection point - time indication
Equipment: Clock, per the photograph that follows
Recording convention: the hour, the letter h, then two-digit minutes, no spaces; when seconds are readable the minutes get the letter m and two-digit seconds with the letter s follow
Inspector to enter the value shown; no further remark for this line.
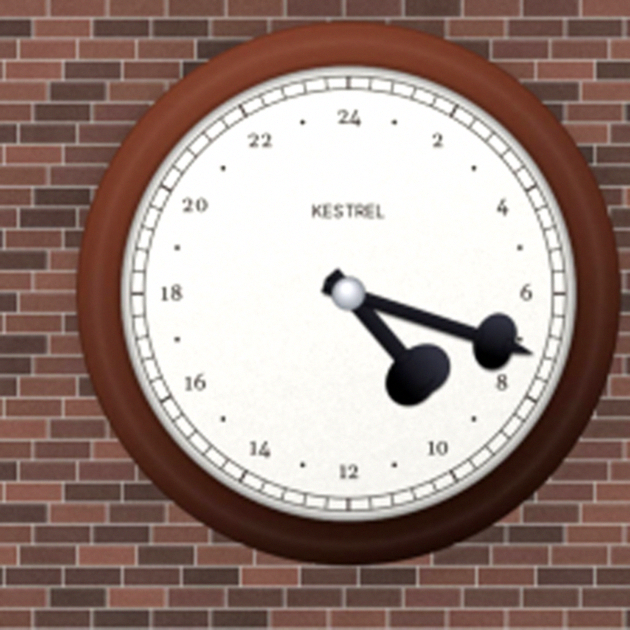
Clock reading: 9h18
